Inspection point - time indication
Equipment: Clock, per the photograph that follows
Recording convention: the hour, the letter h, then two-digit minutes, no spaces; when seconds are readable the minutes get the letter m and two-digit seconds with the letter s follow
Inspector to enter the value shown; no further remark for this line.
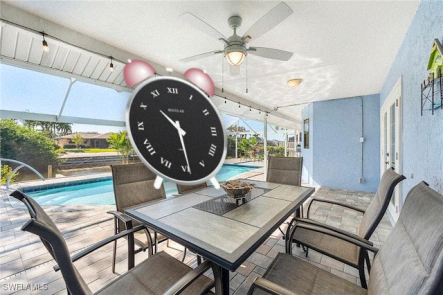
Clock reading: 10h29
